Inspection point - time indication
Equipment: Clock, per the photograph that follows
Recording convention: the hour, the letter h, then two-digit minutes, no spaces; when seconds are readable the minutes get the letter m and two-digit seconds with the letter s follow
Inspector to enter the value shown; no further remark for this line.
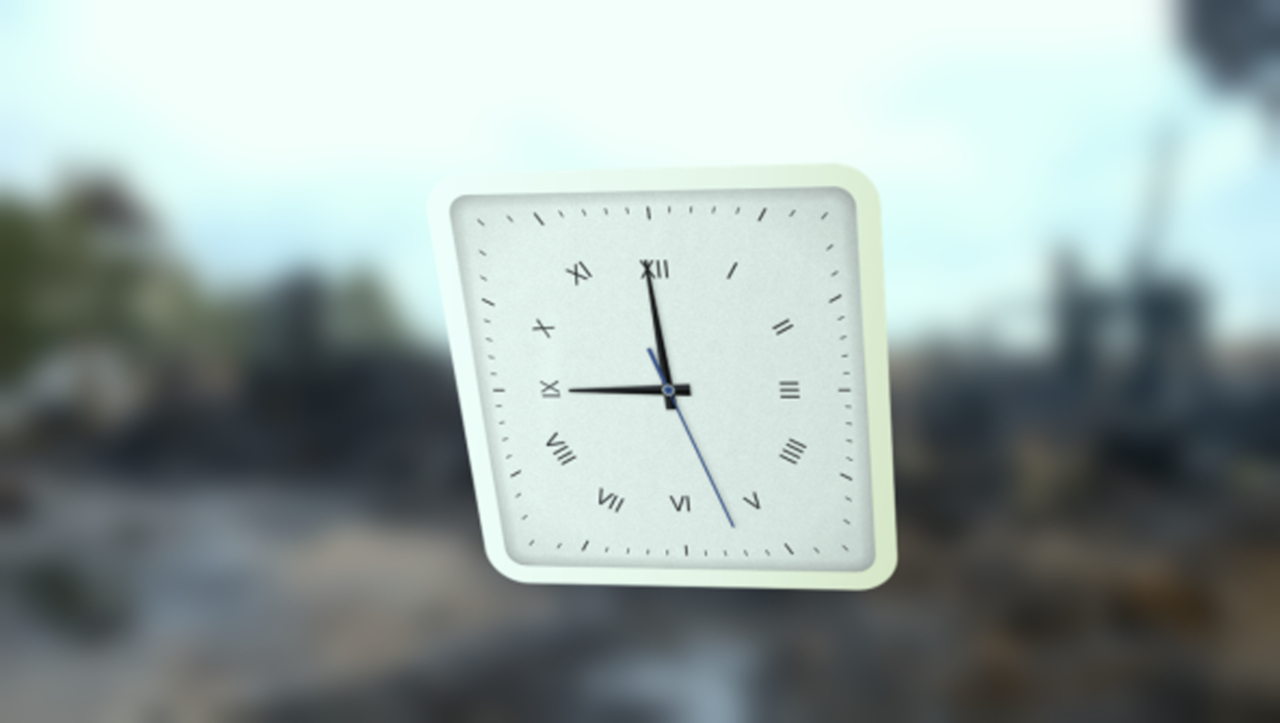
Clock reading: 8h59m27s
